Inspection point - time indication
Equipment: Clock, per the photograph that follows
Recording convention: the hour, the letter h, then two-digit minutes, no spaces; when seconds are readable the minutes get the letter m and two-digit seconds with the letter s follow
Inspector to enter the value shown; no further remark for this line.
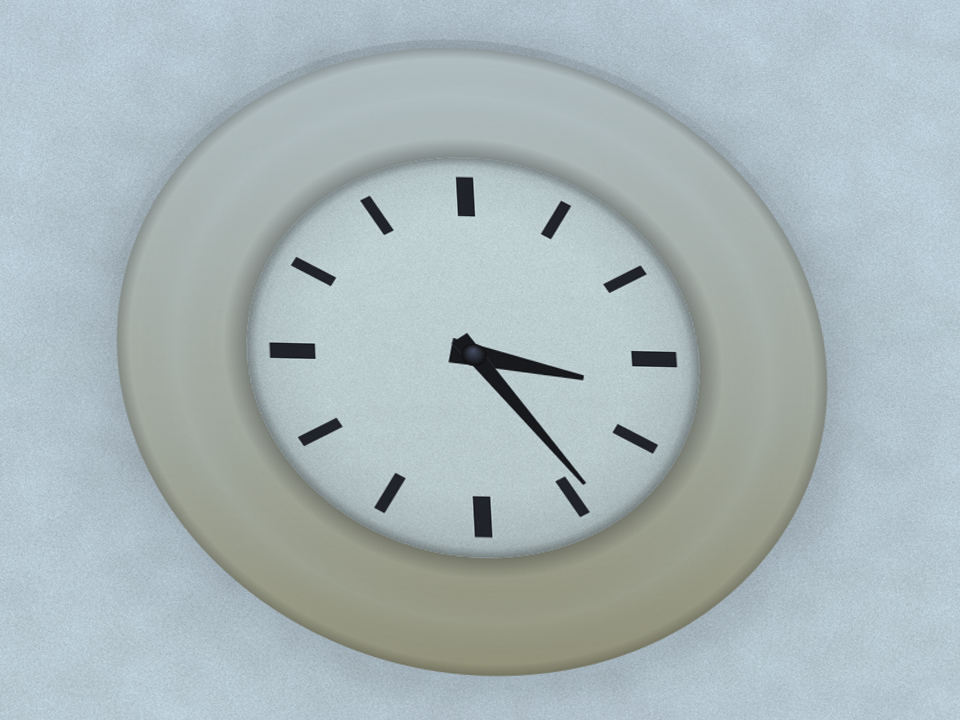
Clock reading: 3h24
